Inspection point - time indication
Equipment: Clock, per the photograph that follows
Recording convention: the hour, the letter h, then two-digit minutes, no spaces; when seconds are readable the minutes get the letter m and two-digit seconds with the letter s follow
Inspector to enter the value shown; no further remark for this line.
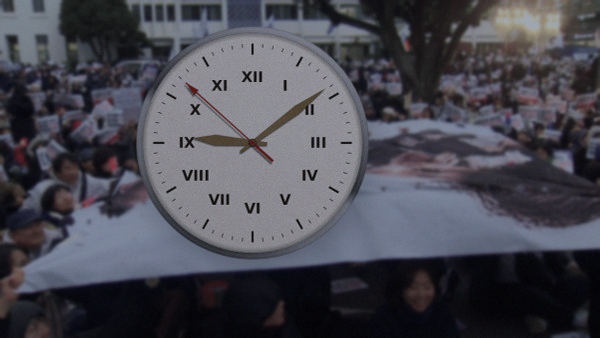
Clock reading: 9h08m52s
